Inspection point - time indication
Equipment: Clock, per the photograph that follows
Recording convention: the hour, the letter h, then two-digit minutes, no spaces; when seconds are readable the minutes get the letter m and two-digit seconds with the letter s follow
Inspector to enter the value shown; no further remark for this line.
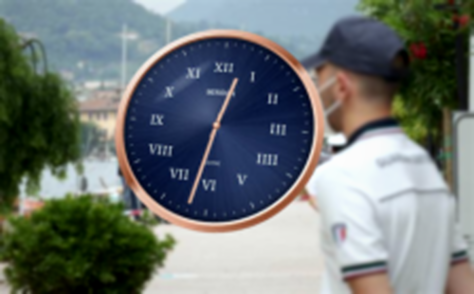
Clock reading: 12h32
